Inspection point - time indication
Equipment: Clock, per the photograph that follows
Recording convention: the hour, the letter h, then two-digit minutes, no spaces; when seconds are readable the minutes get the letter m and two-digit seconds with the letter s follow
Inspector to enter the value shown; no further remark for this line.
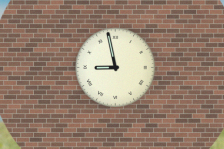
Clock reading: 8h58
